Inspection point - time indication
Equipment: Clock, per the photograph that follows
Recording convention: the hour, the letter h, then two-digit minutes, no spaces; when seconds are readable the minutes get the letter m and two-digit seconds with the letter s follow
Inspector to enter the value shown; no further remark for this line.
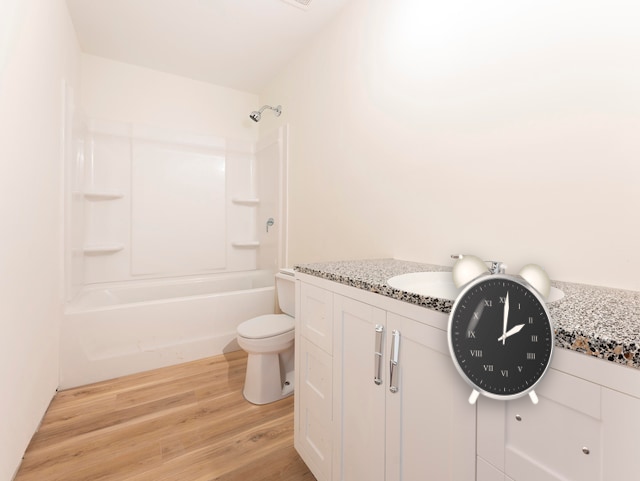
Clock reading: 2h01
